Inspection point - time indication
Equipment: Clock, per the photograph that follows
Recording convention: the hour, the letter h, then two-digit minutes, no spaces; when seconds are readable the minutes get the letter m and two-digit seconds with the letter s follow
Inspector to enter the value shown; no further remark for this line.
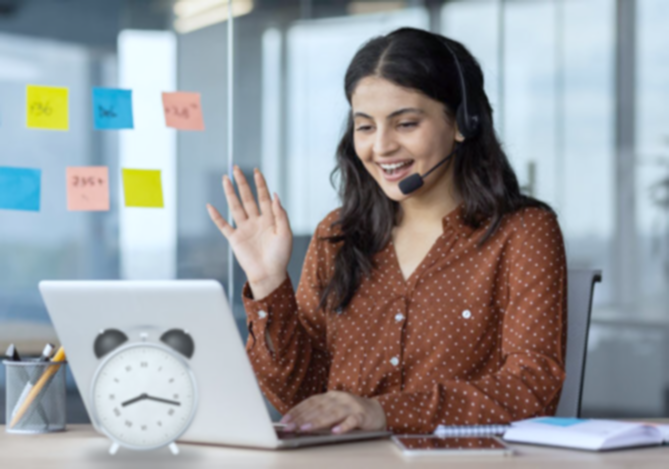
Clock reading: 8h17
